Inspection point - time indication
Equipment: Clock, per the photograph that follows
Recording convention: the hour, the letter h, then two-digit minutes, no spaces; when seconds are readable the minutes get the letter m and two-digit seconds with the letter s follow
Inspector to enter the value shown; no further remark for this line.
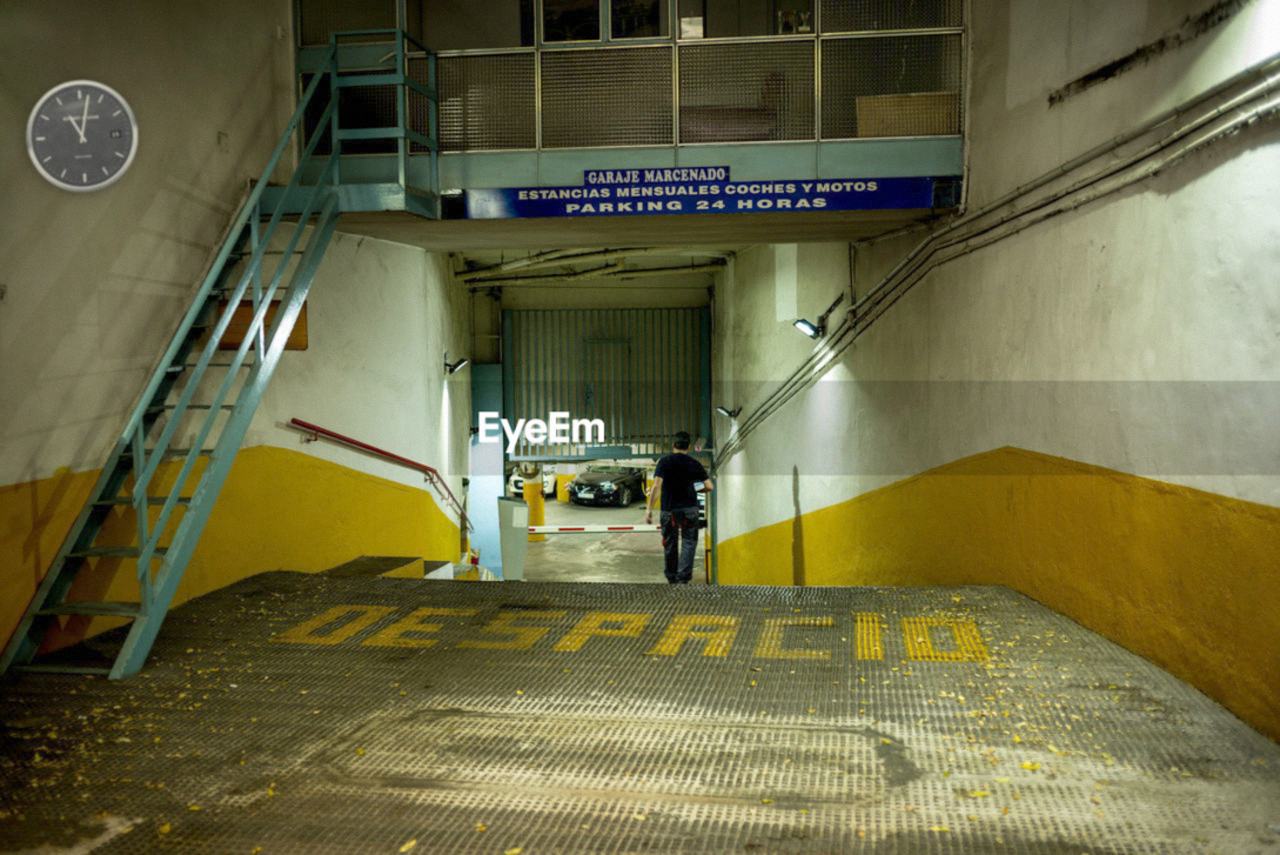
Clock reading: 11h02
